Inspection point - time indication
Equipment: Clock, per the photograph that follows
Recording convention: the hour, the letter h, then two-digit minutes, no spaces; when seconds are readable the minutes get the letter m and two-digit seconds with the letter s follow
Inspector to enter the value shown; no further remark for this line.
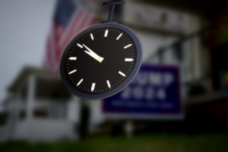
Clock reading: 9h51
